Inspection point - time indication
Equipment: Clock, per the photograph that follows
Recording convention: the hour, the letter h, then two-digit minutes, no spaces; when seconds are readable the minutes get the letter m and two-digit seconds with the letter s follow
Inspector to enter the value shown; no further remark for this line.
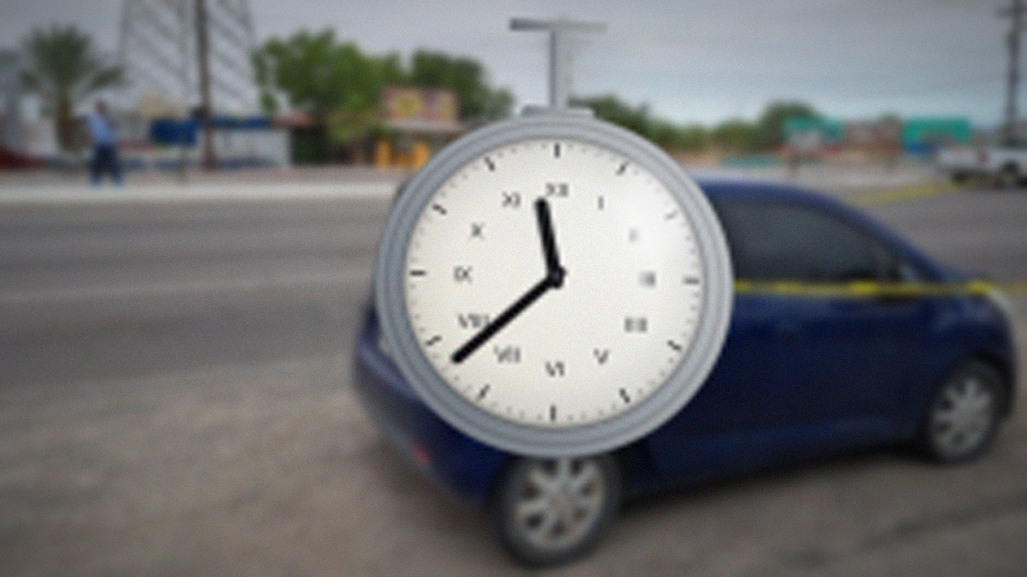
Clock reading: 11h38
